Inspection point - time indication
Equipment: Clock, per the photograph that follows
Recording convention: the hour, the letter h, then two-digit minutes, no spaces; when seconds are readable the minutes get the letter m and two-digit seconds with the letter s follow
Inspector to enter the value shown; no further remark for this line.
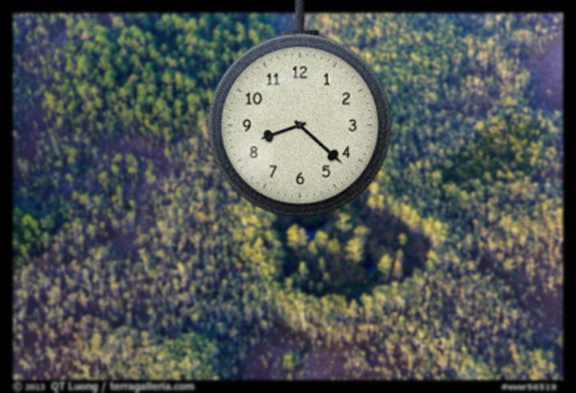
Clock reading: 8h22
